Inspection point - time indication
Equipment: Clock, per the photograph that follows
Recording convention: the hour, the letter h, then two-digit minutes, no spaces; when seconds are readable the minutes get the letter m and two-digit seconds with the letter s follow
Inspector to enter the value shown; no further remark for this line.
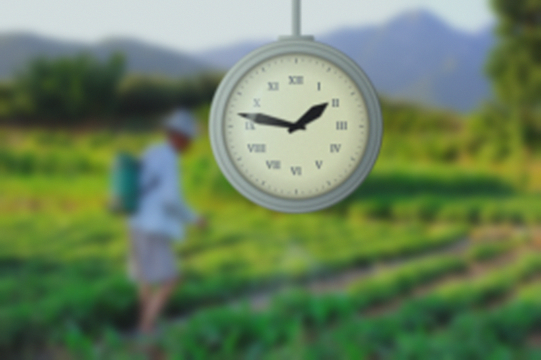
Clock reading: 1h47
